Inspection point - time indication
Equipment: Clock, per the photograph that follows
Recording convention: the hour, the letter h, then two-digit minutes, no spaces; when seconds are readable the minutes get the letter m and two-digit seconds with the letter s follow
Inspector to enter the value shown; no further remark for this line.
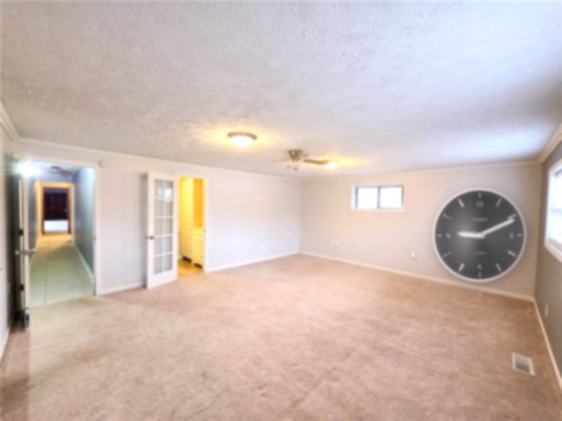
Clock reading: 9h11
